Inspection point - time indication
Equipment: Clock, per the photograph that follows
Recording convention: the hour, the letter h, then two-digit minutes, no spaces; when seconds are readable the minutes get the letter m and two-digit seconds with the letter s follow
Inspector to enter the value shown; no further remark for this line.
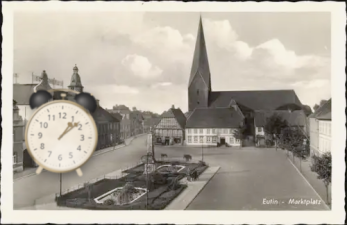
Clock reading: 1h08
